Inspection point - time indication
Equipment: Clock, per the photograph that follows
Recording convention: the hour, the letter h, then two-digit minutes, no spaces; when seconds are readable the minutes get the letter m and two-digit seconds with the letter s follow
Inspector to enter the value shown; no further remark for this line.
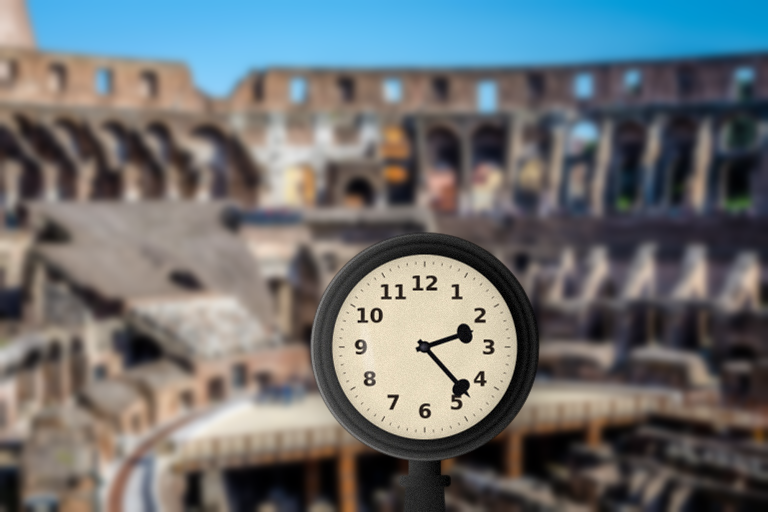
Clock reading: 2h23
